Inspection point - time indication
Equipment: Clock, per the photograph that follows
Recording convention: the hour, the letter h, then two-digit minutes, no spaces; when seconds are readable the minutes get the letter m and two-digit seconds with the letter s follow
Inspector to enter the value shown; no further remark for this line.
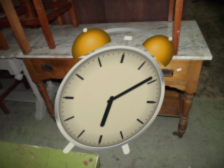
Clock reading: 6h09
